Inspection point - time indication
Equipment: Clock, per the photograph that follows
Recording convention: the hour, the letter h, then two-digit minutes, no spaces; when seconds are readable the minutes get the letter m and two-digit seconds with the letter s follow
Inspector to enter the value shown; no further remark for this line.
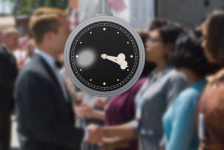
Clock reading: 3h19
